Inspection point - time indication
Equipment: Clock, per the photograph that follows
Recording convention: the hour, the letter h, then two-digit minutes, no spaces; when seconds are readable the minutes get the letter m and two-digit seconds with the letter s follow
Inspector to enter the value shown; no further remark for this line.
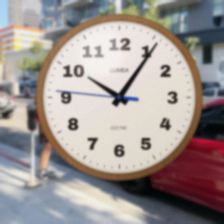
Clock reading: 10h05m46s
